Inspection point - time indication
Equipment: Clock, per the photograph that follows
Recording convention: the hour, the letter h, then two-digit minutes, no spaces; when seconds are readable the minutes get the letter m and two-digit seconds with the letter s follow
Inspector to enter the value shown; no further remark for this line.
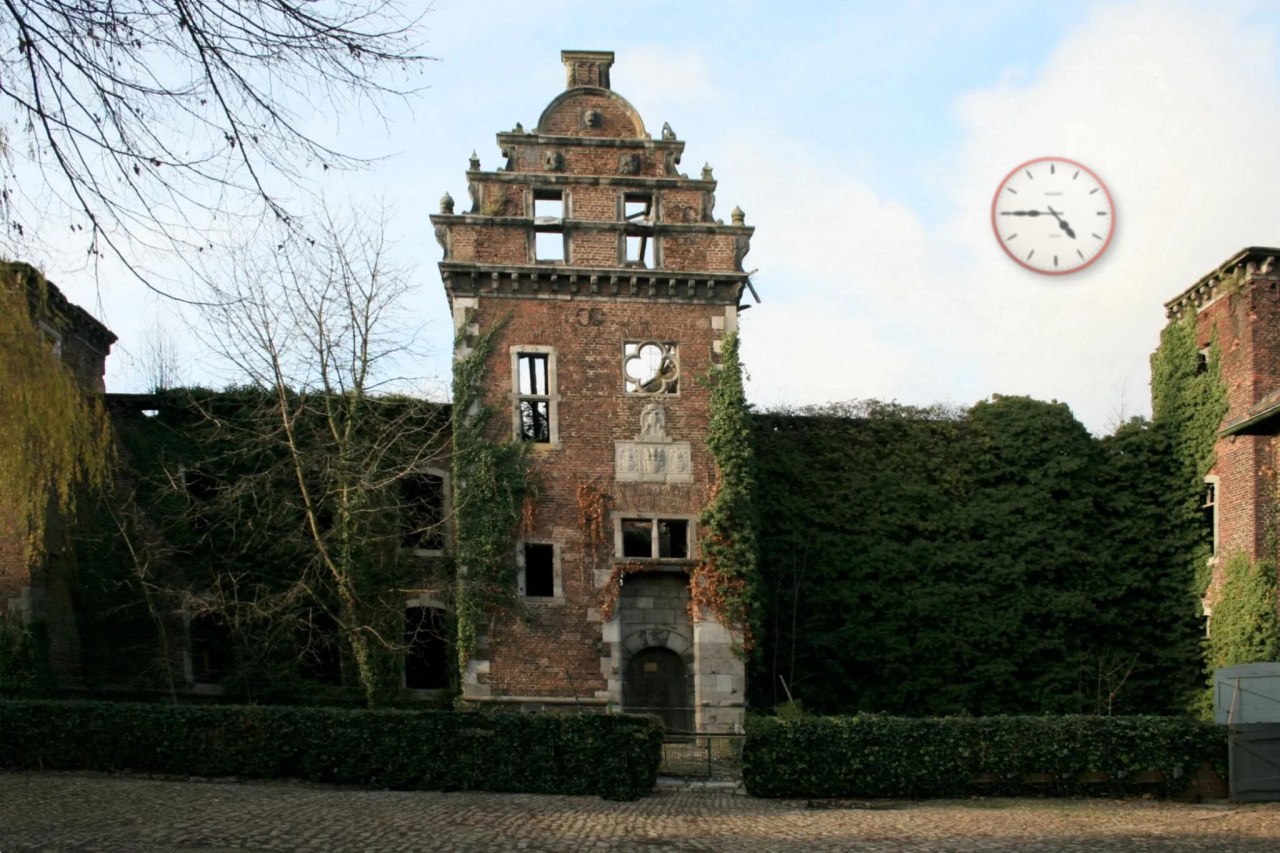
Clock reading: 4h45
